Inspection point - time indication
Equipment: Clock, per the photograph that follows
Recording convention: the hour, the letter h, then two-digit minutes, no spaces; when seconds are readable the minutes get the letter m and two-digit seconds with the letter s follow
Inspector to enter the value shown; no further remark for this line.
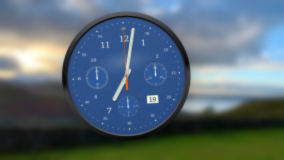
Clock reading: 7h02
